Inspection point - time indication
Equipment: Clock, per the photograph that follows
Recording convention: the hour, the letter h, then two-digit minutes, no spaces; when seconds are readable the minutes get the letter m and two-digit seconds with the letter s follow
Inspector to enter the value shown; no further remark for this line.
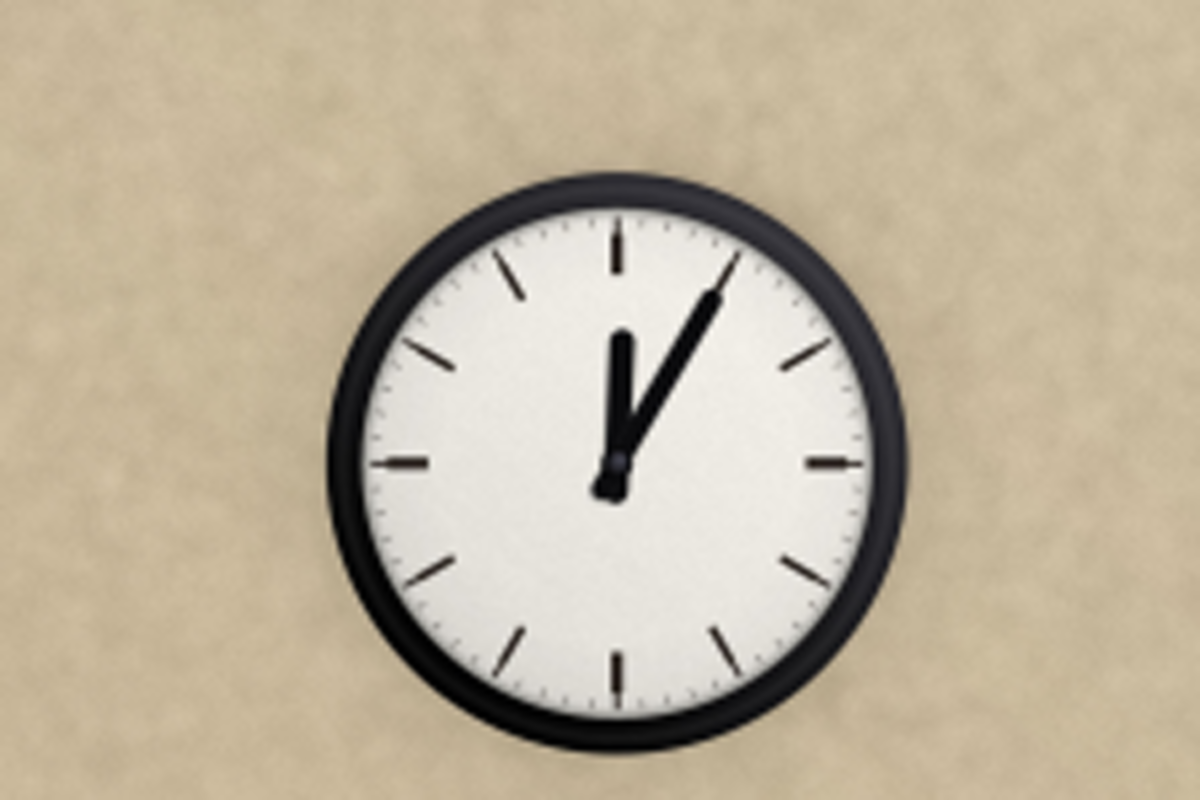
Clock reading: 12h05
